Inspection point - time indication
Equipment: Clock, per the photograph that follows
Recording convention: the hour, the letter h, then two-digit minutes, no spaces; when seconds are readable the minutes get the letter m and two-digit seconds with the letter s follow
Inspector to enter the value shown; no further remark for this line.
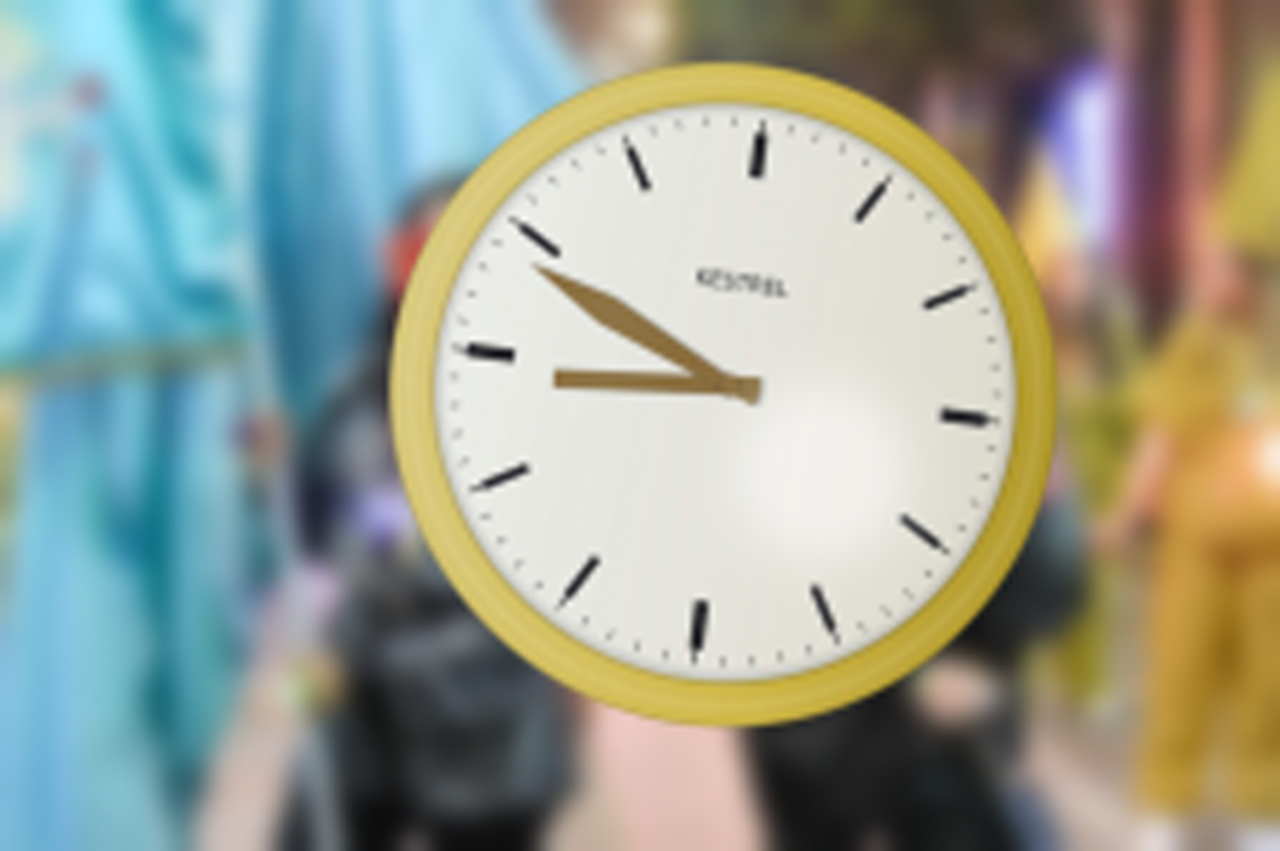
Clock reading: 8h49
